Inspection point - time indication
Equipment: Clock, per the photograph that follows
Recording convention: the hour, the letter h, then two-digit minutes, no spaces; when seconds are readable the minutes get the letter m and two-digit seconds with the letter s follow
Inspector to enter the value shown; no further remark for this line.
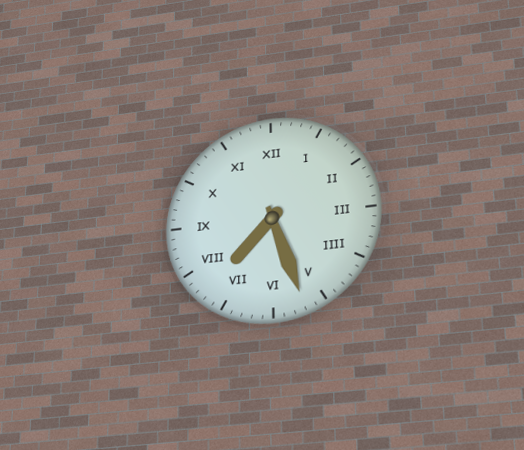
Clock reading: 7h27
